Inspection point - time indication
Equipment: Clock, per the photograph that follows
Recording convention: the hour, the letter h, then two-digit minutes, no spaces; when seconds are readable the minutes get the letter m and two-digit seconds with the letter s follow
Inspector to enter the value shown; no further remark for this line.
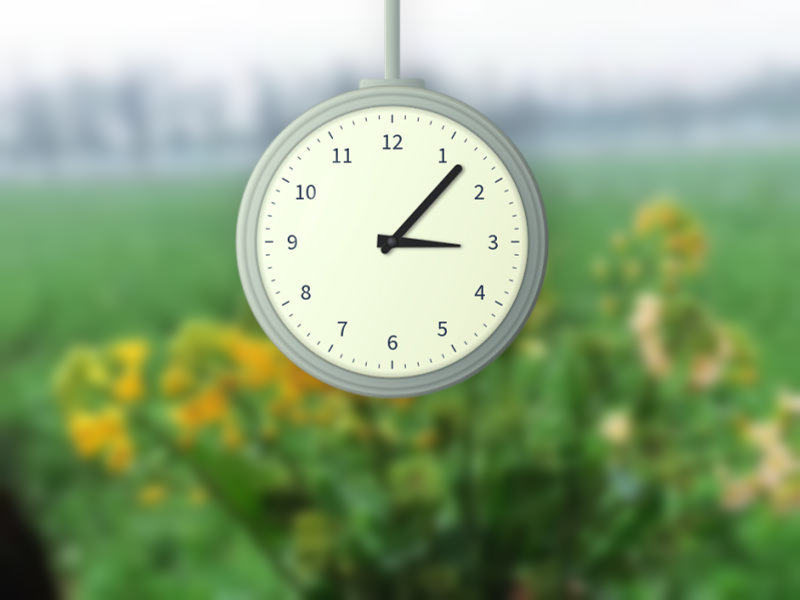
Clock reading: 3h07
